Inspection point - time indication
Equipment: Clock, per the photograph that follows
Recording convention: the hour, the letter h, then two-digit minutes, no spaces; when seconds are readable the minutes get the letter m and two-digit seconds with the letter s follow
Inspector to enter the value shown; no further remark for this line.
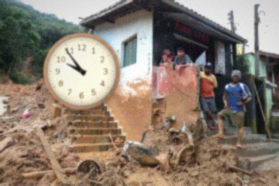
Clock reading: 9h54
